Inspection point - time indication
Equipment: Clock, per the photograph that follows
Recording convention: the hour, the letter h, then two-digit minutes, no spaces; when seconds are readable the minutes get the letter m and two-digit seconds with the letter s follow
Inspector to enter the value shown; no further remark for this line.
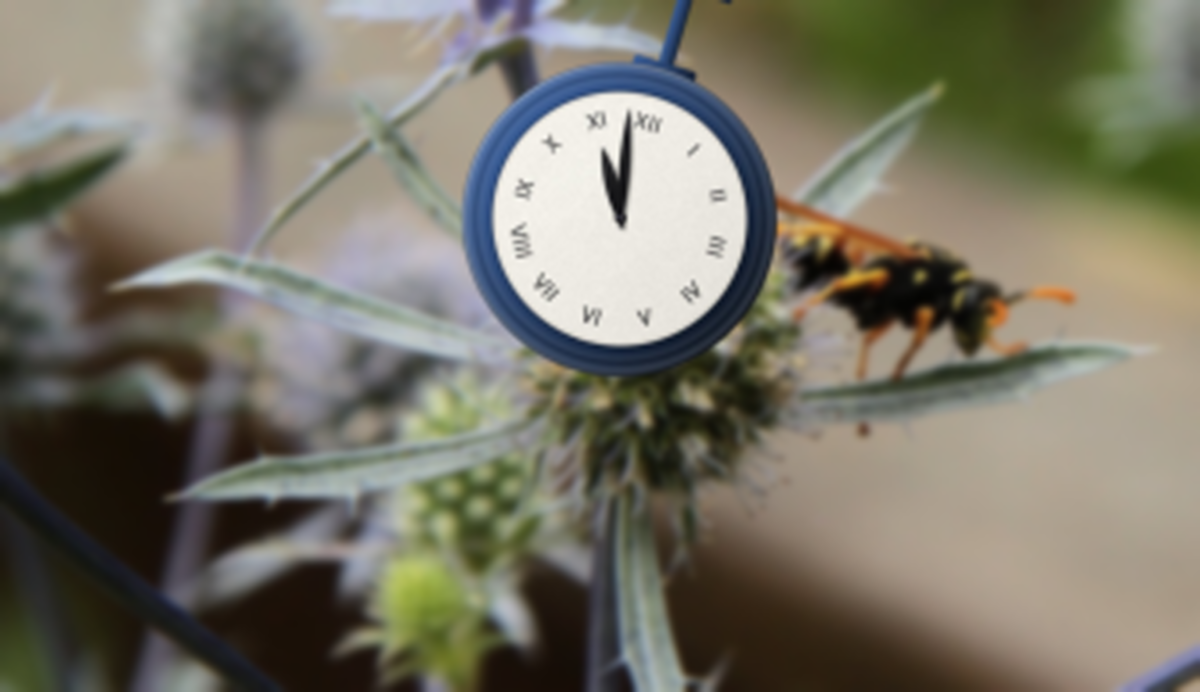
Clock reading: 10h58
